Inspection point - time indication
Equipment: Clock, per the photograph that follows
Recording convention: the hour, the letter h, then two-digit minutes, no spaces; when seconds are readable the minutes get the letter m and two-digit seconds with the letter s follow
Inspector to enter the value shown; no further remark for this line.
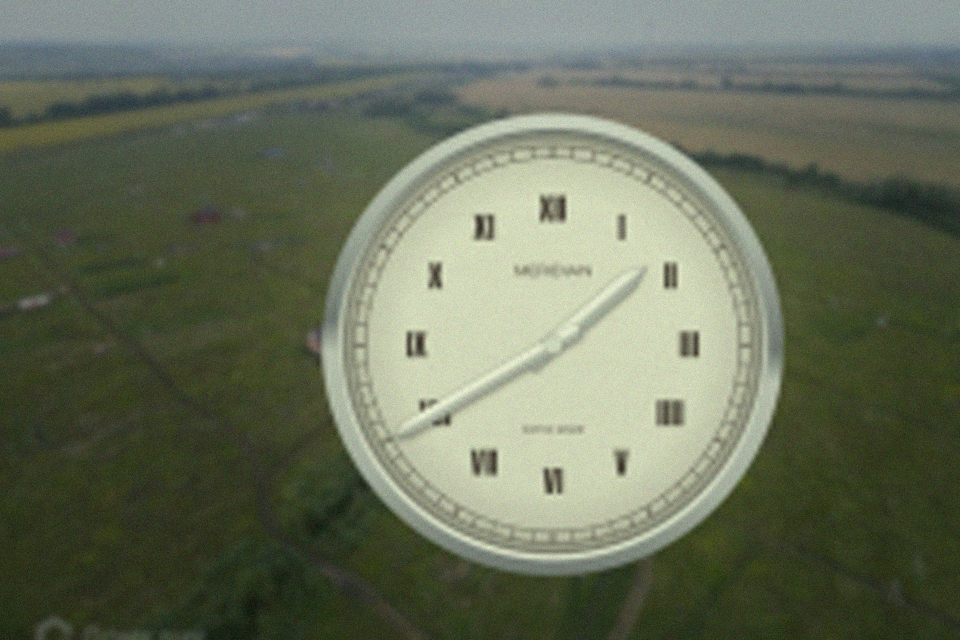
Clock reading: 1h40
